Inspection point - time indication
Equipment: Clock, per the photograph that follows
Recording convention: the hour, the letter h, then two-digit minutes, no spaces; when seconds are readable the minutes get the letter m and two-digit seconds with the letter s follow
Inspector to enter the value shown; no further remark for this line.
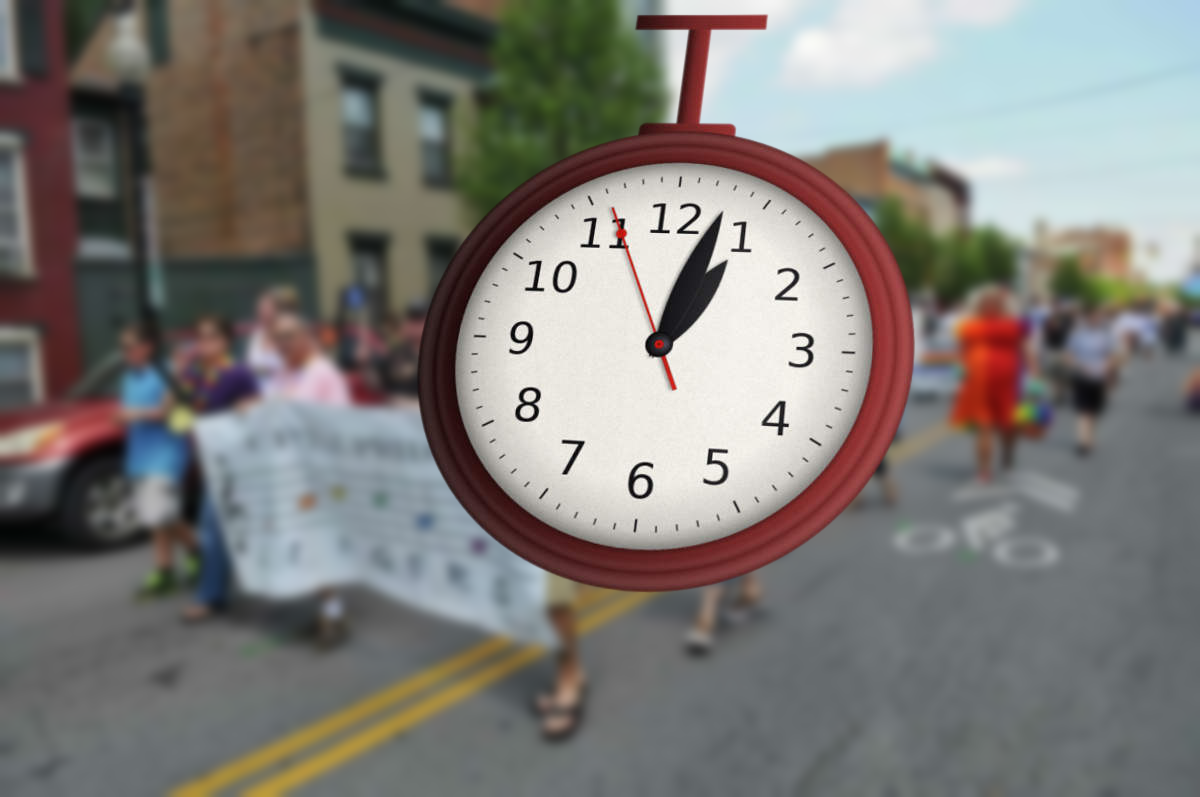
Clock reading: 1h02m56s
